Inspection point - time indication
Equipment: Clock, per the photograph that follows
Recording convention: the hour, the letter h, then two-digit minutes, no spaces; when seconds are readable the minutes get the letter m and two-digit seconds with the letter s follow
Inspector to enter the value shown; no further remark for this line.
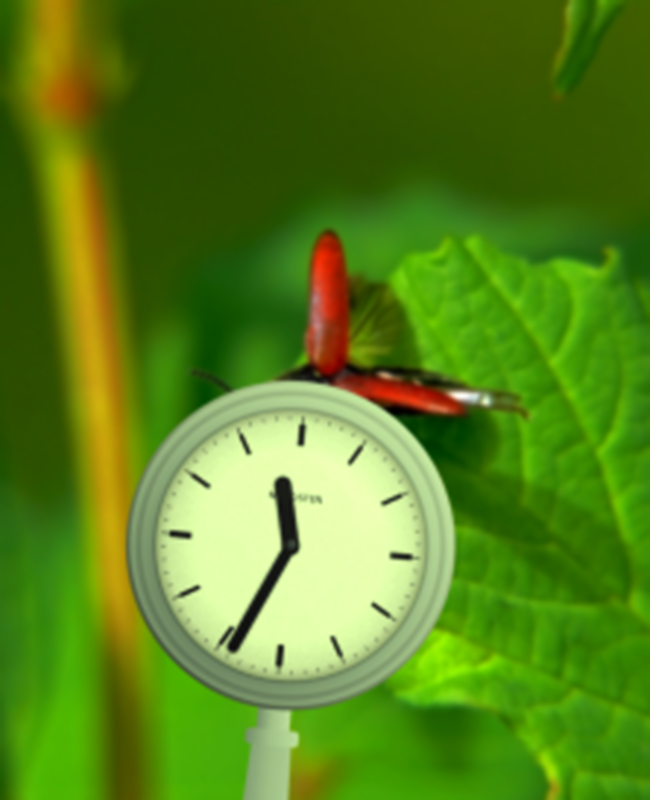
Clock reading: 11h34
